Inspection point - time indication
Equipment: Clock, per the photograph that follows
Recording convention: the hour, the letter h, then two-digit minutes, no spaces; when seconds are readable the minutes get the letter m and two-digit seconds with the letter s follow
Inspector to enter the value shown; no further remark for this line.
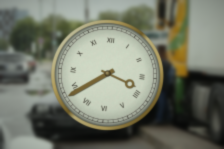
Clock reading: 3h39
